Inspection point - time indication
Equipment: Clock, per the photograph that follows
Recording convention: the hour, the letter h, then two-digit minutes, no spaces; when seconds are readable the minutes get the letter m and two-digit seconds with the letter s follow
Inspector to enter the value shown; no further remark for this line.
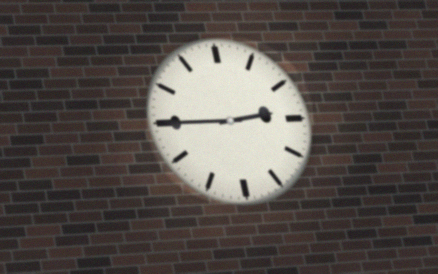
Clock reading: 2h45
